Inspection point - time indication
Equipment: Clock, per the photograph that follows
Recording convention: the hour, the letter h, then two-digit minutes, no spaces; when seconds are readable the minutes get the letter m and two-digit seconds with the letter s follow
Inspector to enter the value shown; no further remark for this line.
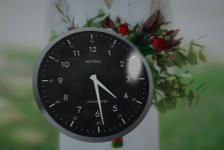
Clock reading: 4h29
